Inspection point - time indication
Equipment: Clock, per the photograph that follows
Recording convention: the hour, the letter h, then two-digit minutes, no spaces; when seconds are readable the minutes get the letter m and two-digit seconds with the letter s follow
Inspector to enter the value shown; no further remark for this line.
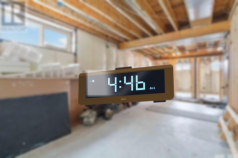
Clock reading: 4h46
